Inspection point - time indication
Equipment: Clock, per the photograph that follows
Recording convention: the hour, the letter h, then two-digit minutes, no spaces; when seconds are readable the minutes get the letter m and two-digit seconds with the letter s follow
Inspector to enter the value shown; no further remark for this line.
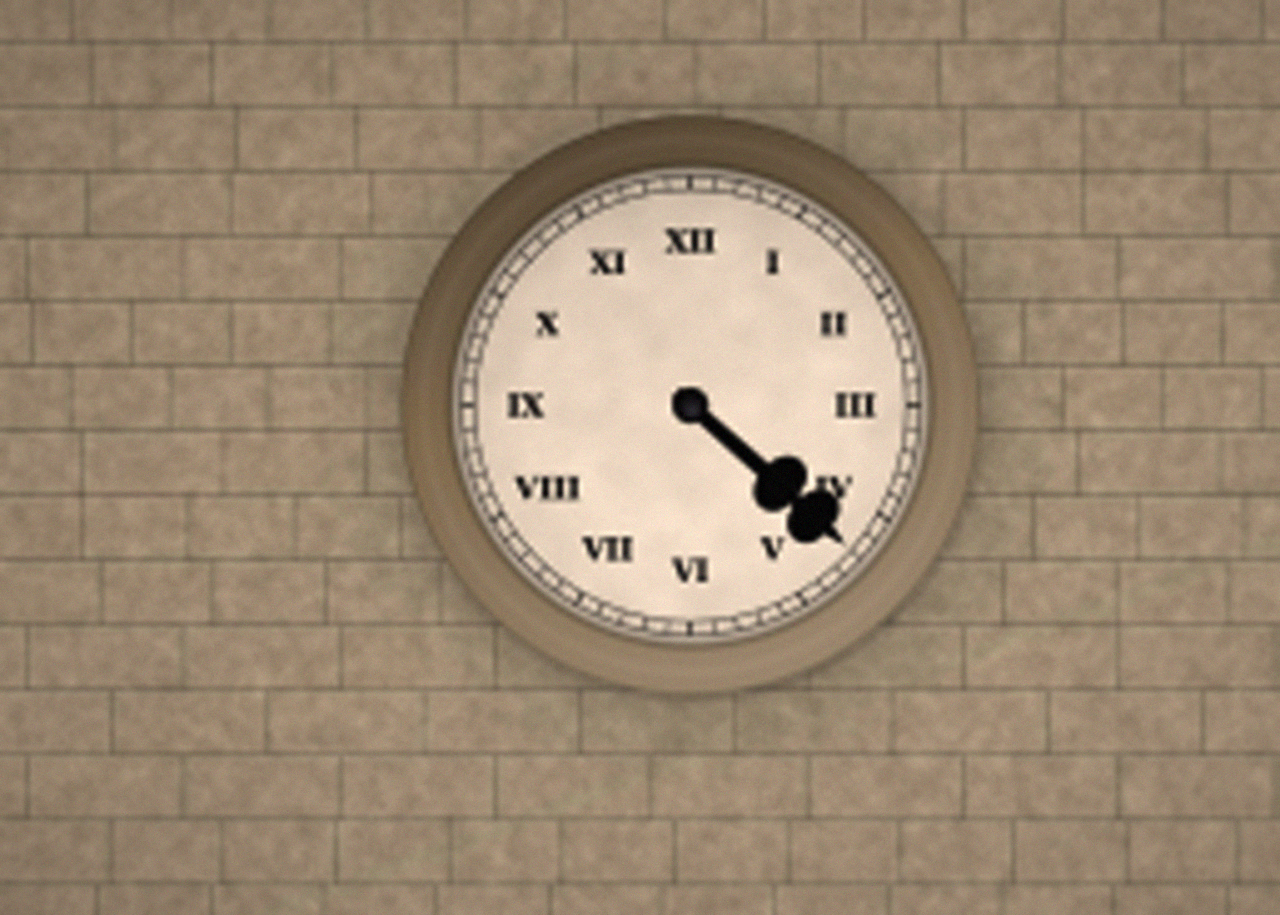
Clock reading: 4h22
